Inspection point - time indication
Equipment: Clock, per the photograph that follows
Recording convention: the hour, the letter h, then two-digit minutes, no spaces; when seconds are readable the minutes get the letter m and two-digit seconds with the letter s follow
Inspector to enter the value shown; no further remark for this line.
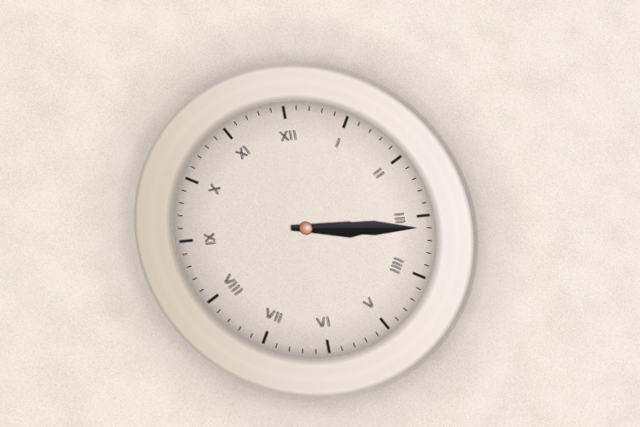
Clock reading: 3h16
